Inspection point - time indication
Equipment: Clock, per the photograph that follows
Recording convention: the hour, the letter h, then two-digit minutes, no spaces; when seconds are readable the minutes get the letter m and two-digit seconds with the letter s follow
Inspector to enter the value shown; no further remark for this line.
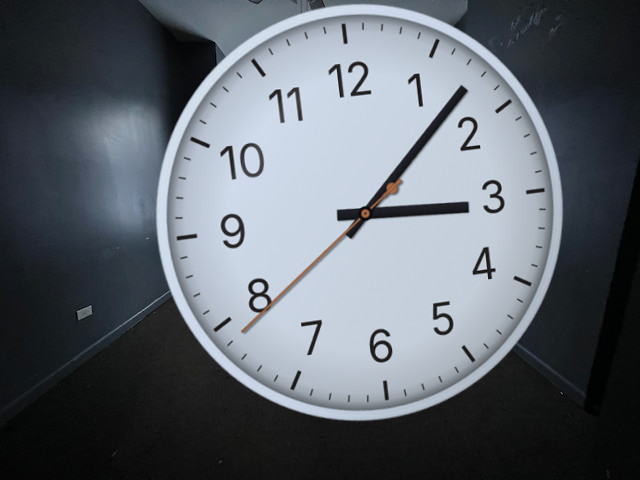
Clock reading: 3h07m39s
